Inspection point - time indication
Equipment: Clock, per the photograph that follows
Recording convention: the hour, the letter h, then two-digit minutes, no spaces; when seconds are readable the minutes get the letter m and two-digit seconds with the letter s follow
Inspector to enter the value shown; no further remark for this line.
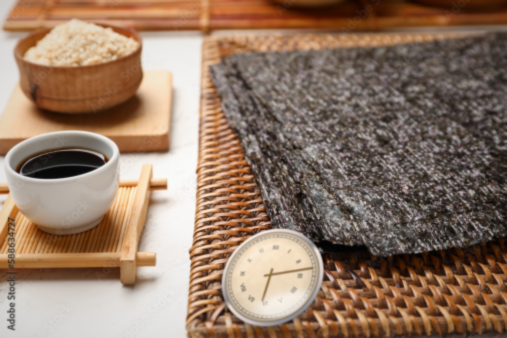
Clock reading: 6h13
